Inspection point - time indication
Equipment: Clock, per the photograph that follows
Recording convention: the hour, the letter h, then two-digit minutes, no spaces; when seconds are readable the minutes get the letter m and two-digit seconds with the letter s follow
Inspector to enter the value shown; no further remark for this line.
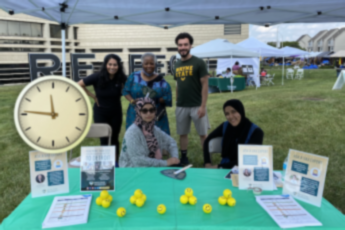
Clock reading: 11h46
